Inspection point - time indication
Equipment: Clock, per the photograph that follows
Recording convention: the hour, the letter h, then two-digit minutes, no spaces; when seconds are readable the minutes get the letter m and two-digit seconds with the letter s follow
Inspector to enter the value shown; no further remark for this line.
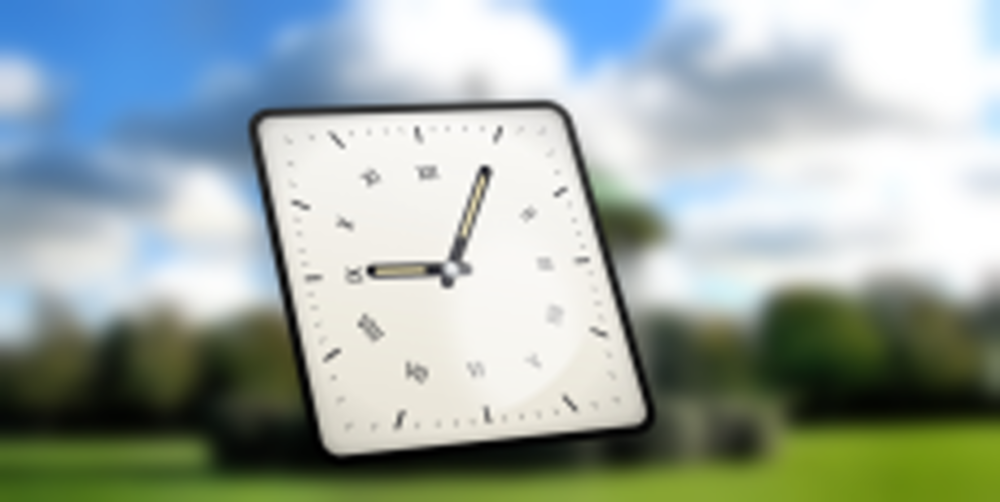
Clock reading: 9h05
